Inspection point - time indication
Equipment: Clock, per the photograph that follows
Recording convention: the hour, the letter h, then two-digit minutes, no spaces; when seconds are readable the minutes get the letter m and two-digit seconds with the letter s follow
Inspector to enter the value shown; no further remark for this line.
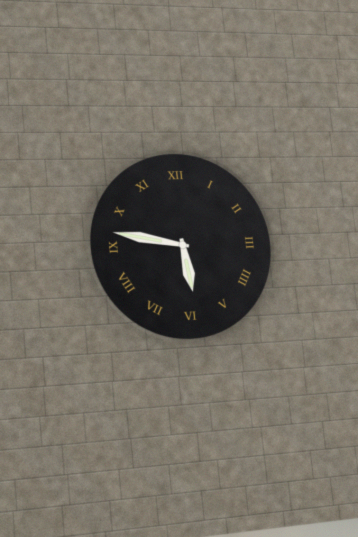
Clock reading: 5h47
